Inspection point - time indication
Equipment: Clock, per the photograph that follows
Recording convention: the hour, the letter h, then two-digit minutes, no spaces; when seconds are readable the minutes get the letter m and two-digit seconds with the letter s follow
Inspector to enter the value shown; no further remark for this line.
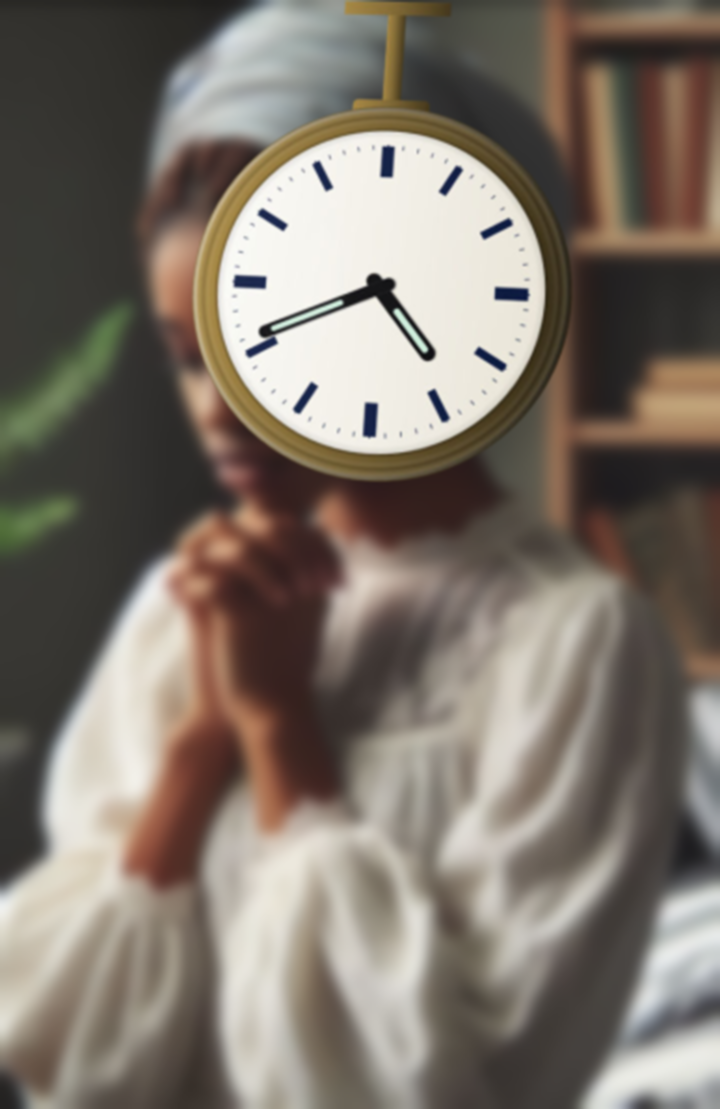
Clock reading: 4h41
